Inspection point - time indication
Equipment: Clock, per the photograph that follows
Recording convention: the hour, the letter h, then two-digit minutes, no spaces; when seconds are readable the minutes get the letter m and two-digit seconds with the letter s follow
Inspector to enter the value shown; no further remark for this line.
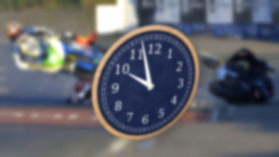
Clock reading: 9h57
